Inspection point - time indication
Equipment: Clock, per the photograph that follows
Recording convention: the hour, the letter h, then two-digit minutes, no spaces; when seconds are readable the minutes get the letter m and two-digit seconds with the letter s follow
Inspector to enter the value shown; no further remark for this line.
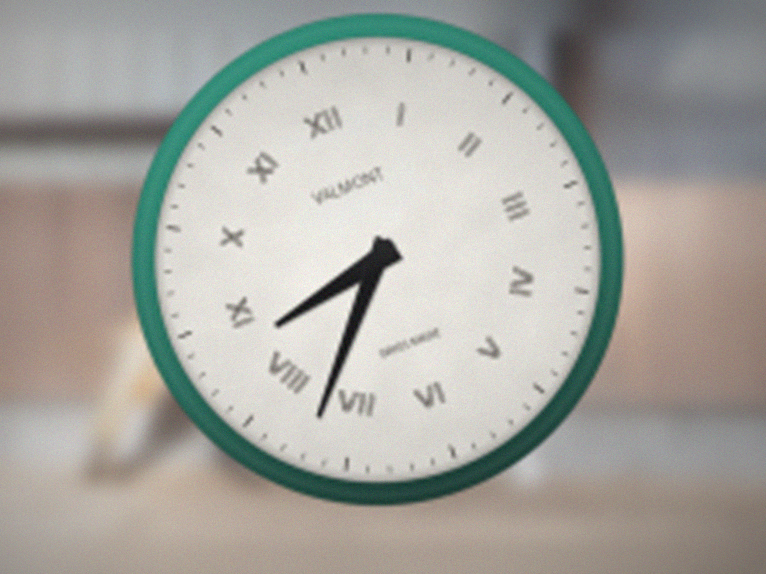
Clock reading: 8h37
